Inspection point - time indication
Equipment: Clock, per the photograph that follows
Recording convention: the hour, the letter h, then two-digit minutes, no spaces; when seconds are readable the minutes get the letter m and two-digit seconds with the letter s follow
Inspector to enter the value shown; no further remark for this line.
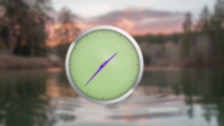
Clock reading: 1h37
